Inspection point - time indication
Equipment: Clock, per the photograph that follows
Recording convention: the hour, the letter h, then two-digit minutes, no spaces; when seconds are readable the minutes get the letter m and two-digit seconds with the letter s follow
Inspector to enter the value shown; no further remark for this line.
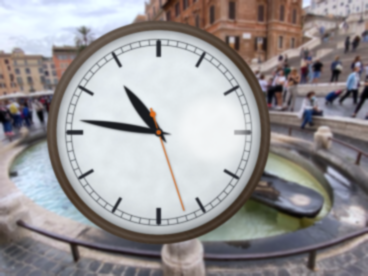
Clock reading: 10h46m27s
